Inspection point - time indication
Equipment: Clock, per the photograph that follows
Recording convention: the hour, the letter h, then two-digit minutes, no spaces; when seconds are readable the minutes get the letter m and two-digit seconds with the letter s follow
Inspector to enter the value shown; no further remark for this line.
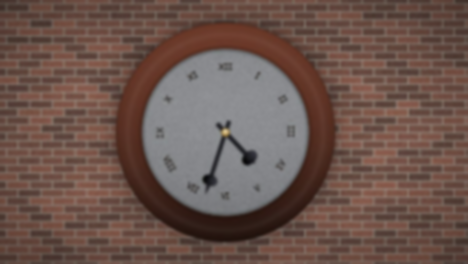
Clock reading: 4h33
